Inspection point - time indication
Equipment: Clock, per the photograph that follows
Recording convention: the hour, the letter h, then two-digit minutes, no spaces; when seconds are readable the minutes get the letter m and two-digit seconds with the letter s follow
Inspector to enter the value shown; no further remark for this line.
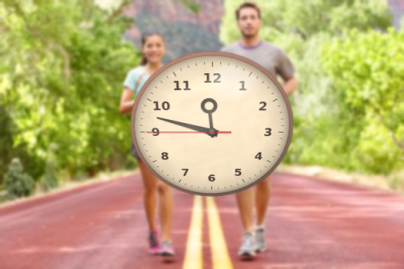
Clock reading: 11h47m45s
